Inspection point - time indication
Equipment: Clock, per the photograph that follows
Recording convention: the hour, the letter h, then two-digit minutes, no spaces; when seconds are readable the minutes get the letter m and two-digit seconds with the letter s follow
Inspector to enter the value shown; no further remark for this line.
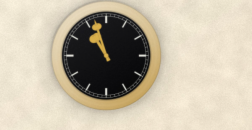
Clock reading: 10h57
